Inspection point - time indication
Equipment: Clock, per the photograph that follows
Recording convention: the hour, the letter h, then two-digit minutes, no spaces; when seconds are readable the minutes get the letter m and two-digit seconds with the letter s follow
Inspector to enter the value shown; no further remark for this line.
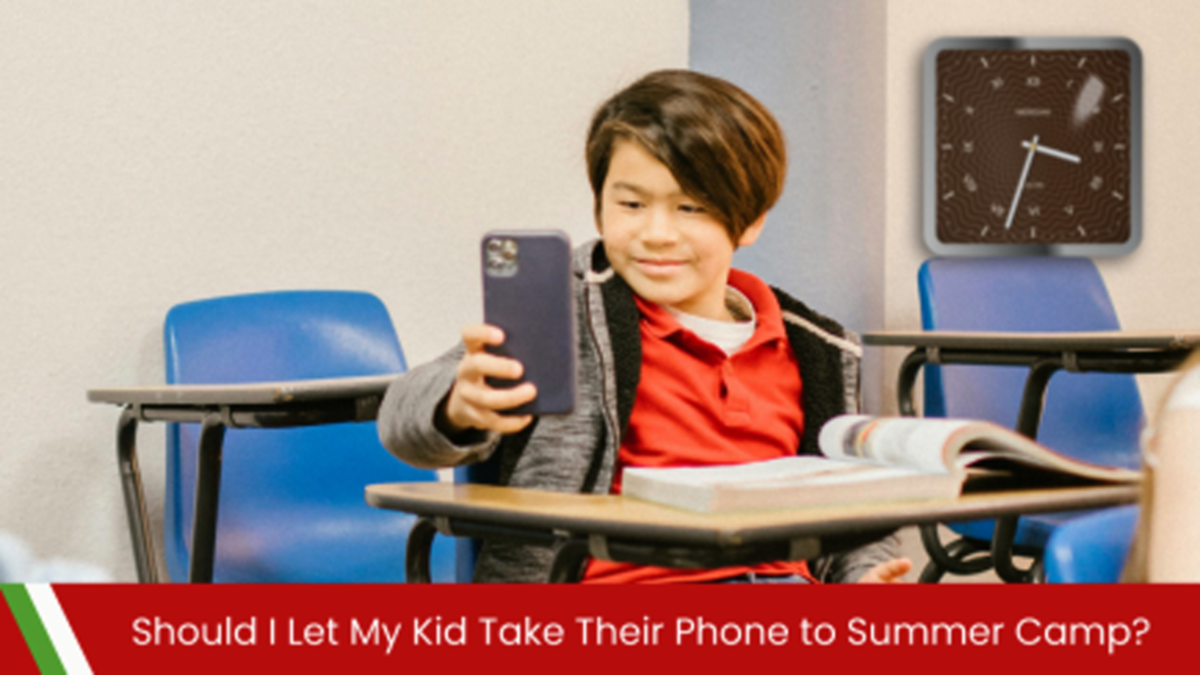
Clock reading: 3h33
